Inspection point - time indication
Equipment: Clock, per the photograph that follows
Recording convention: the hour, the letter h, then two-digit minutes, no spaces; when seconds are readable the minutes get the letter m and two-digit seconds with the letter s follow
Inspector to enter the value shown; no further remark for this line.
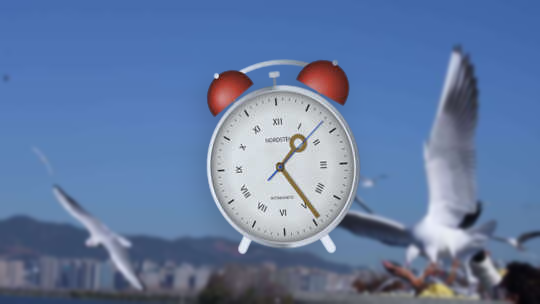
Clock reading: 1h24m08s
